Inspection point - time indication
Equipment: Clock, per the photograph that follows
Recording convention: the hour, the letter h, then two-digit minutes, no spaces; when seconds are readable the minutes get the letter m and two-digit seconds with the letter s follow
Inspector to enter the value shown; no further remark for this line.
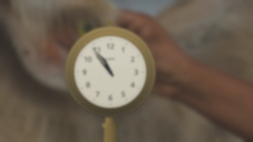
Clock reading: 10h54
